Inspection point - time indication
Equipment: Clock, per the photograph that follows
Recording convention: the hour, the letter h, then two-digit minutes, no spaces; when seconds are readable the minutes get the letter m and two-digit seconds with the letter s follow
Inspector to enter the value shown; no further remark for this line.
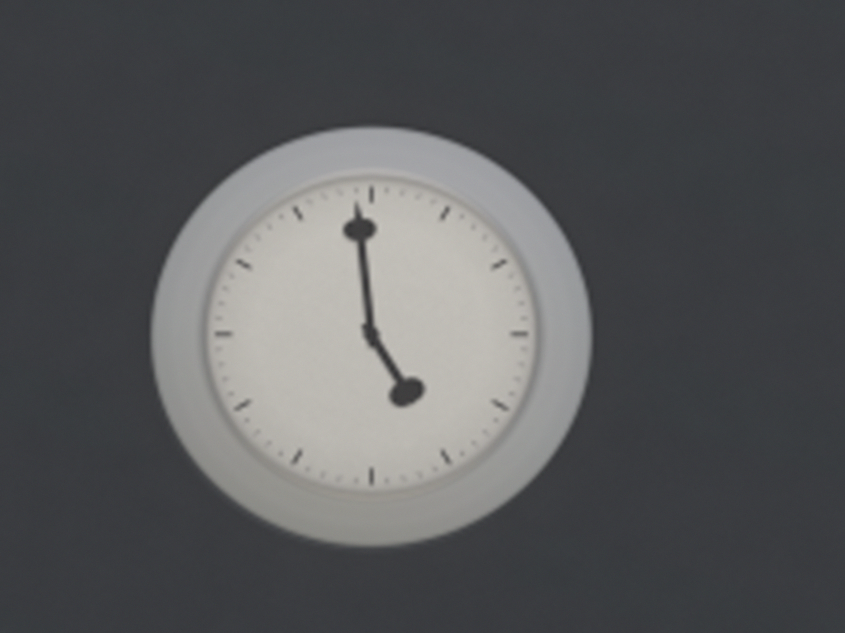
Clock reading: 4h59
